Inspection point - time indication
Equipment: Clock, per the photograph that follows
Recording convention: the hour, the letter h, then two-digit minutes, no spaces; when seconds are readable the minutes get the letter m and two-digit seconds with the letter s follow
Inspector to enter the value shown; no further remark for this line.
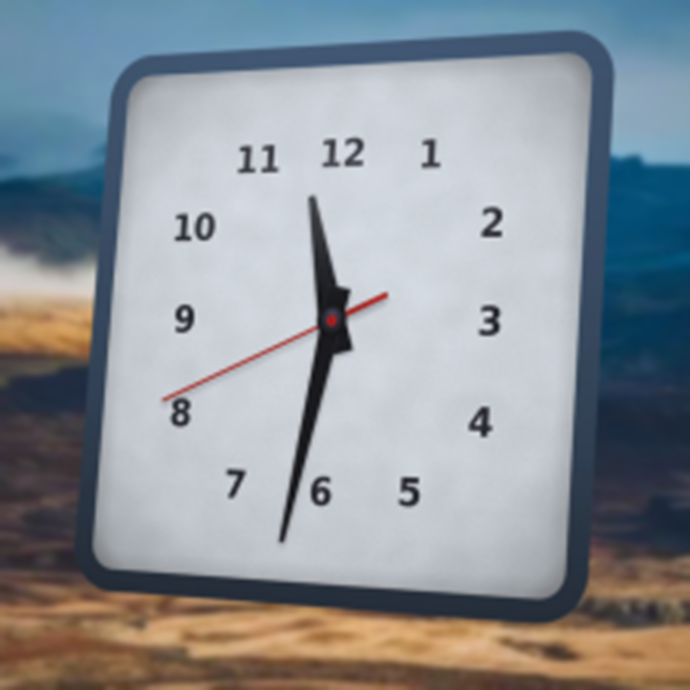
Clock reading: 11h31m41s
